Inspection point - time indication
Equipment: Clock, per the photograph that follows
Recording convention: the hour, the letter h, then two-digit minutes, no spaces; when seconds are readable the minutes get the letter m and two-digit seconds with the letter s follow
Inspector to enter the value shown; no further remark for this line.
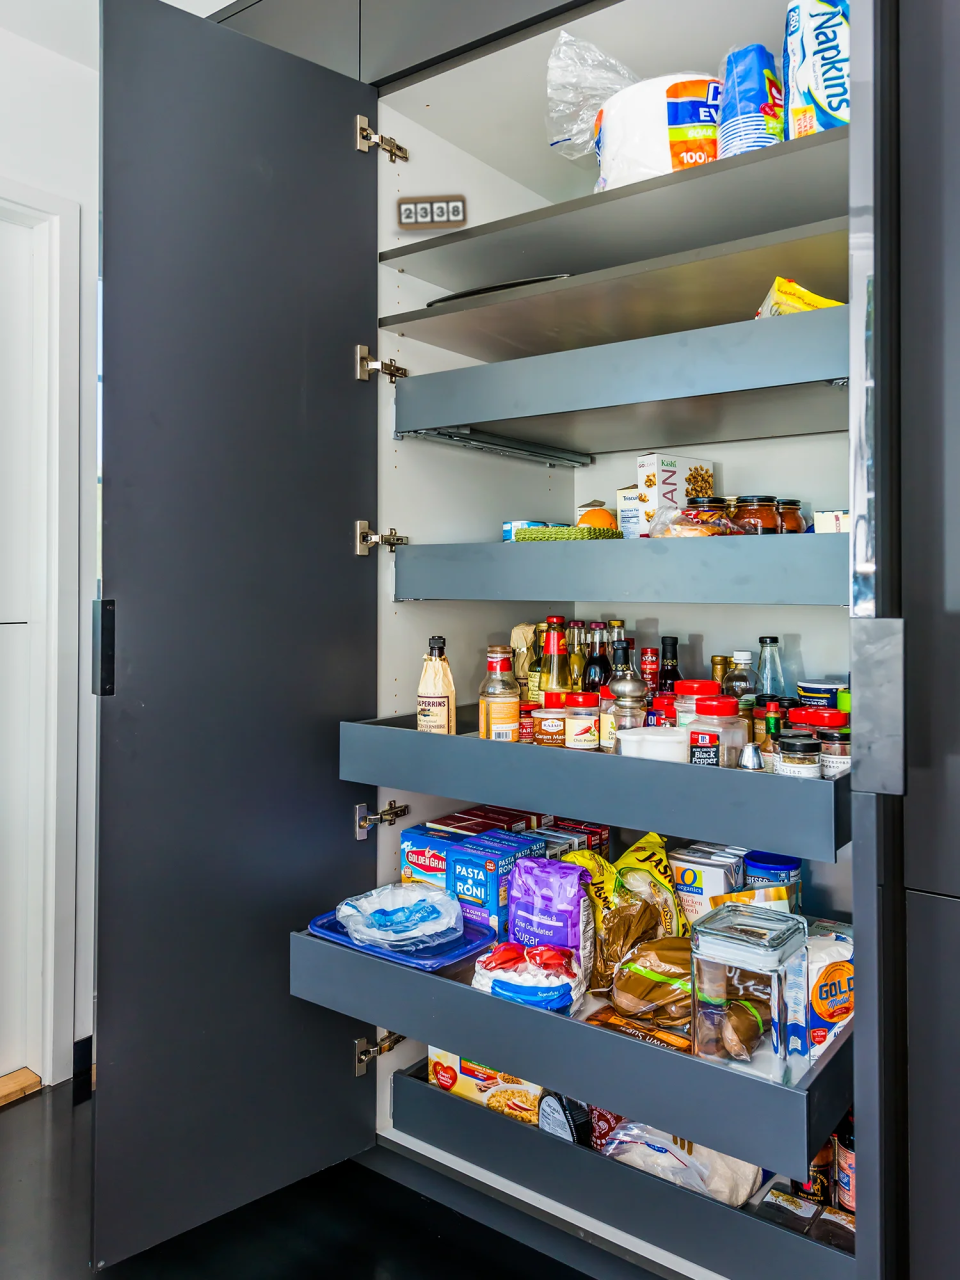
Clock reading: 23h38
